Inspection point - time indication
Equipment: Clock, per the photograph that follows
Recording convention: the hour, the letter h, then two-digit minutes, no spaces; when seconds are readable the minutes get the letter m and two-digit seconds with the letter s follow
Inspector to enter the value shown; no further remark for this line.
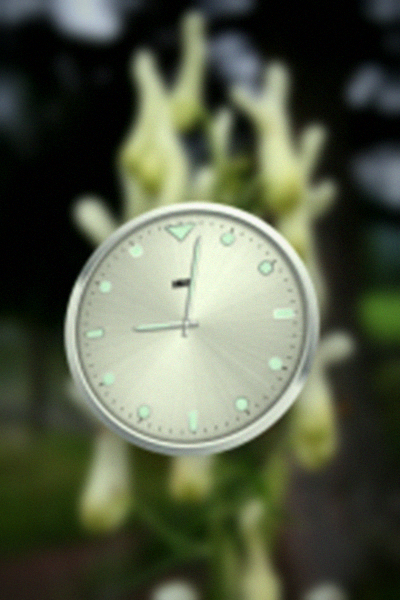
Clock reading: 9h02
